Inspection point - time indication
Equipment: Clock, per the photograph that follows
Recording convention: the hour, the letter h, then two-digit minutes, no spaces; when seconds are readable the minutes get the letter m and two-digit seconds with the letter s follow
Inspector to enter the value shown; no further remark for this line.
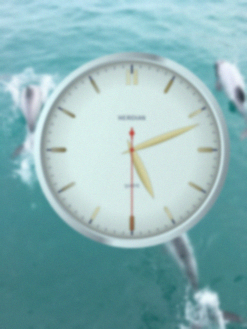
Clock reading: 5h11m30s
